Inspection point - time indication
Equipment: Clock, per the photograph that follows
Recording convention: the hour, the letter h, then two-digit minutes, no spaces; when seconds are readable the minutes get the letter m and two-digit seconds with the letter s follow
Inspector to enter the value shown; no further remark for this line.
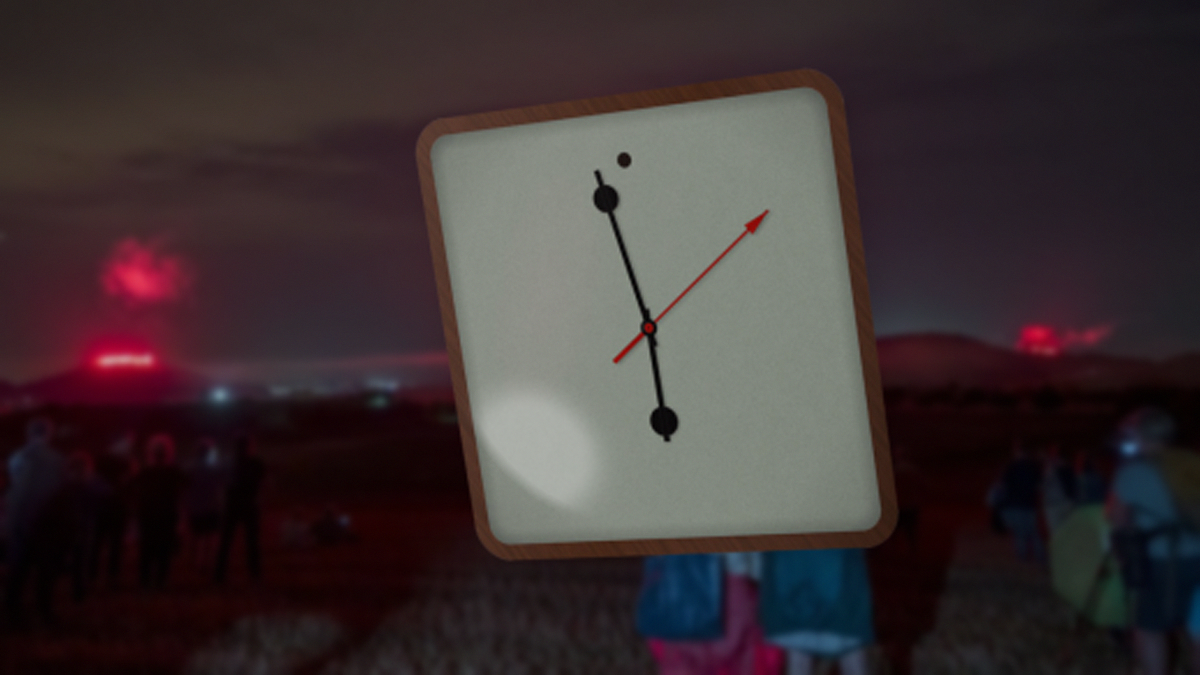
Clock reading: 5h58m09s
